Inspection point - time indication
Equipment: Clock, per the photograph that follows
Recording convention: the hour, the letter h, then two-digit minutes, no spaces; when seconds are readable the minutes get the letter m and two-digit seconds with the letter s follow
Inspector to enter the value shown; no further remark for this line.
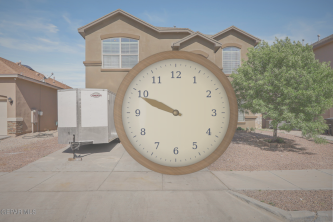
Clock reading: 9h49
